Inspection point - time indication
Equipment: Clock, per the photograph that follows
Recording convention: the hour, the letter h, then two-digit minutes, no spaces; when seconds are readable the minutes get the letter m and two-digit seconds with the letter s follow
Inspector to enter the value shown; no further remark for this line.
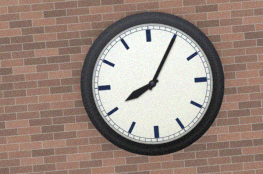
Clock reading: 8h05
